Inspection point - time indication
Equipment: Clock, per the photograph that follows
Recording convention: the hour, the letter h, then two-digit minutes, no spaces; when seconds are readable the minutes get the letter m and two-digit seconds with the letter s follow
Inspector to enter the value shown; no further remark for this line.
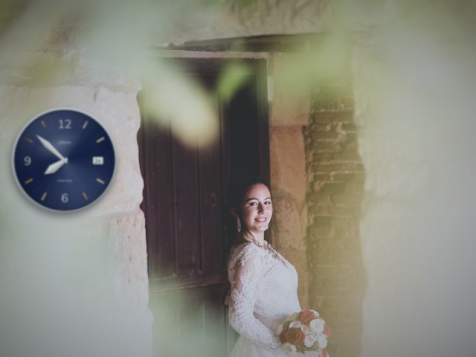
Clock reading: 7h52
